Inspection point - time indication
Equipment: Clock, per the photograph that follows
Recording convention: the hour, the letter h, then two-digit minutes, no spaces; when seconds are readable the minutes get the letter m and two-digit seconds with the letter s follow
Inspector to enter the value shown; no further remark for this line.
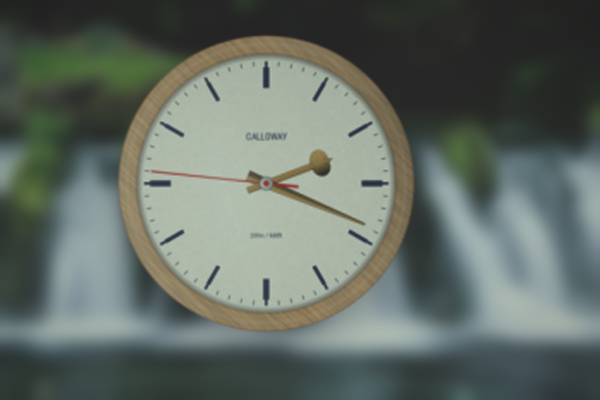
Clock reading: 2h18m46s
